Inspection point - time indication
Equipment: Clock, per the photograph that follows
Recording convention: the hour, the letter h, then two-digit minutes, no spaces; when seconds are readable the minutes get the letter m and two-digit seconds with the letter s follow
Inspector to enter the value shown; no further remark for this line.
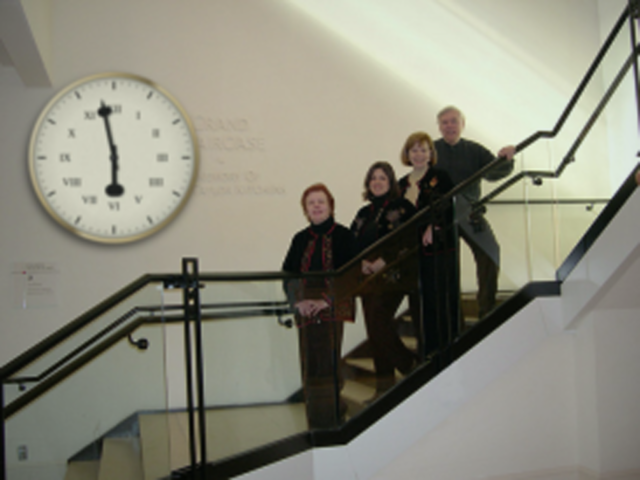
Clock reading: 5h58
